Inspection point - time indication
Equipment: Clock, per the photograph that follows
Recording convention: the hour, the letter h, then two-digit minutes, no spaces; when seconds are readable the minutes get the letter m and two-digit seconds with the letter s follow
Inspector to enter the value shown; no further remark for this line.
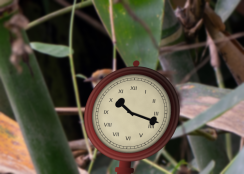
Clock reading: 10h18
